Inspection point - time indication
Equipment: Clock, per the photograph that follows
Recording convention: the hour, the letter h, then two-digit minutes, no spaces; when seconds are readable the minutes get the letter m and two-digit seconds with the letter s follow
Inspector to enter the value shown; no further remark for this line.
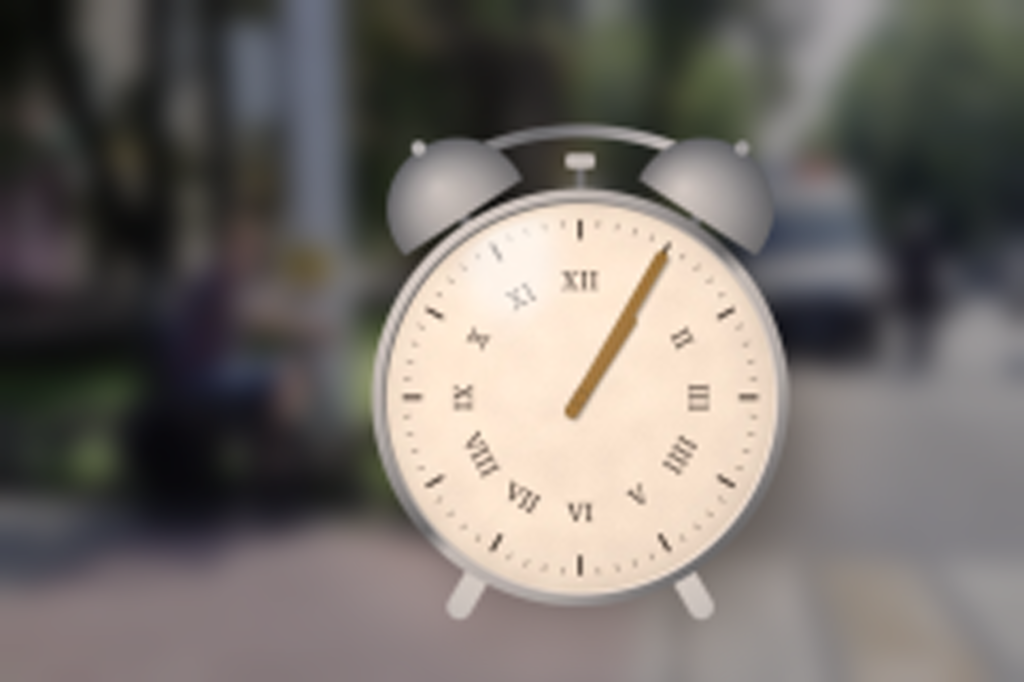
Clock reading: 1h05
